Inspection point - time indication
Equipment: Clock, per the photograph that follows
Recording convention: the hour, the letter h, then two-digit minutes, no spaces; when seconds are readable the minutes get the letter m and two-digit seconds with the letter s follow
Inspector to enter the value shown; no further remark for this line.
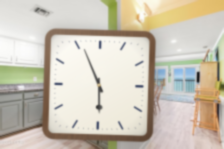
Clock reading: 5h56
